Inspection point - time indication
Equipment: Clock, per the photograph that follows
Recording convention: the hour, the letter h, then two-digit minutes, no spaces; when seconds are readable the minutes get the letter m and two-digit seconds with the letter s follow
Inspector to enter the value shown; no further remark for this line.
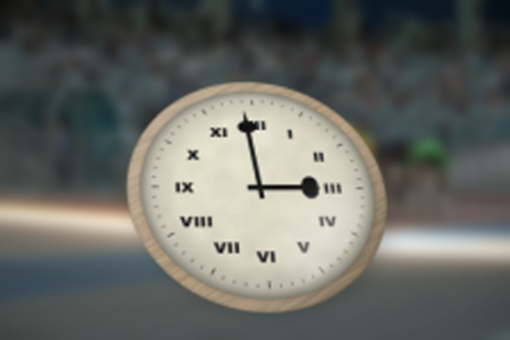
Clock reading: 2h59
